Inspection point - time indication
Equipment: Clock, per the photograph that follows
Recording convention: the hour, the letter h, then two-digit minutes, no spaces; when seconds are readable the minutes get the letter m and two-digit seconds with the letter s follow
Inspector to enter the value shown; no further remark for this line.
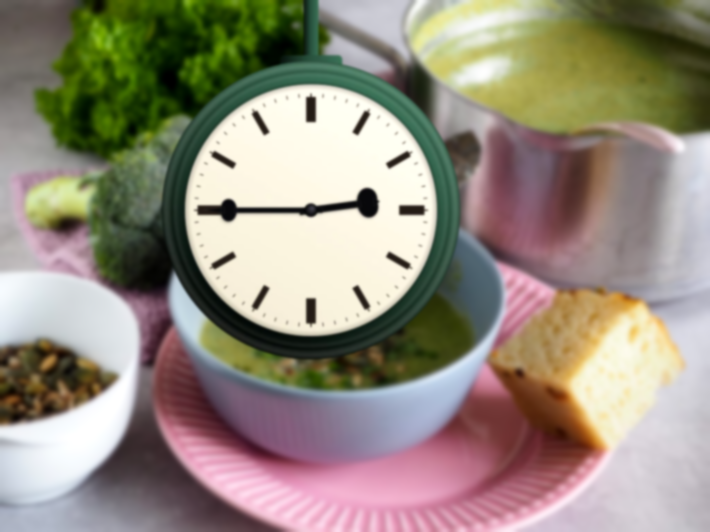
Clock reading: 2h45
